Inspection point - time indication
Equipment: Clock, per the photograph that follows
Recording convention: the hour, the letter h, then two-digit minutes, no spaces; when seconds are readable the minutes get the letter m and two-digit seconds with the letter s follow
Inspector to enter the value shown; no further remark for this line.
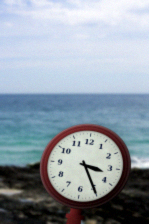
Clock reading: 3h25
